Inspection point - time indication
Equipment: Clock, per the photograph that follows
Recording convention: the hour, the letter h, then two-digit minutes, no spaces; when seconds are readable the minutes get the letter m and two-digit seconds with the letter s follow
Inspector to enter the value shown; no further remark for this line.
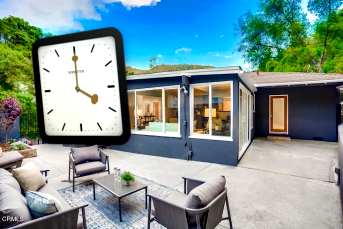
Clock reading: 4h00
